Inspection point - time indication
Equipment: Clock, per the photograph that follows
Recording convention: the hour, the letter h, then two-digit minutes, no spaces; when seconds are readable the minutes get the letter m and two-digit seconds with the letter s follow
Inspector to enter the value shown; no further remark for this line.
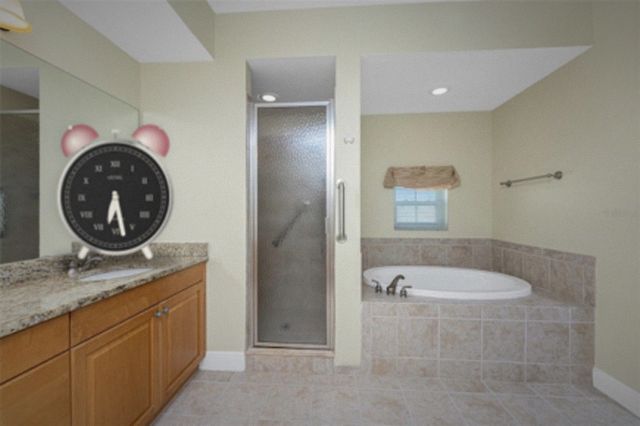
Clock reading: 6h28
